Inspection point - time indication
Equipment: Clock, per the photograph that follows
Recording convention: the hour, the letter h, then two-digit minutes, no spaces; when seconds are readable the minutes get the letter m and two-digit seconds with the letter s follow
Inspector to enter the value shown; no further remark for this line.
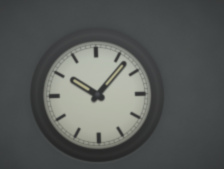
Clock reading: 10h07
